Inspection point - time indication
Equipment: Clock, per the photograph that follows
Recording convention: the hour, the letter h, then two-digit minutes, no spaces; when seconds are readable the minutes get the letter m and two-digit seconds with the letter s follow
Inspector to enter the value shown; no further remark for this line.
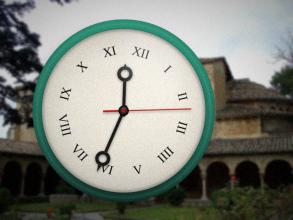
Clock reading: 11h31m12s
